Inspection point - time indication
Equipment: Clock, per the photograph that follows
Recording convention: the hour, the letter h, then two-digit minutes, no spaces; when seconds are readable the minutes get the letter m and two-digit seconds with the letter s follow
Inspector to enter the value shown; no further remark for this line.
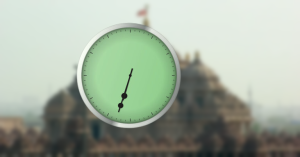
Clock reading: 6h33
